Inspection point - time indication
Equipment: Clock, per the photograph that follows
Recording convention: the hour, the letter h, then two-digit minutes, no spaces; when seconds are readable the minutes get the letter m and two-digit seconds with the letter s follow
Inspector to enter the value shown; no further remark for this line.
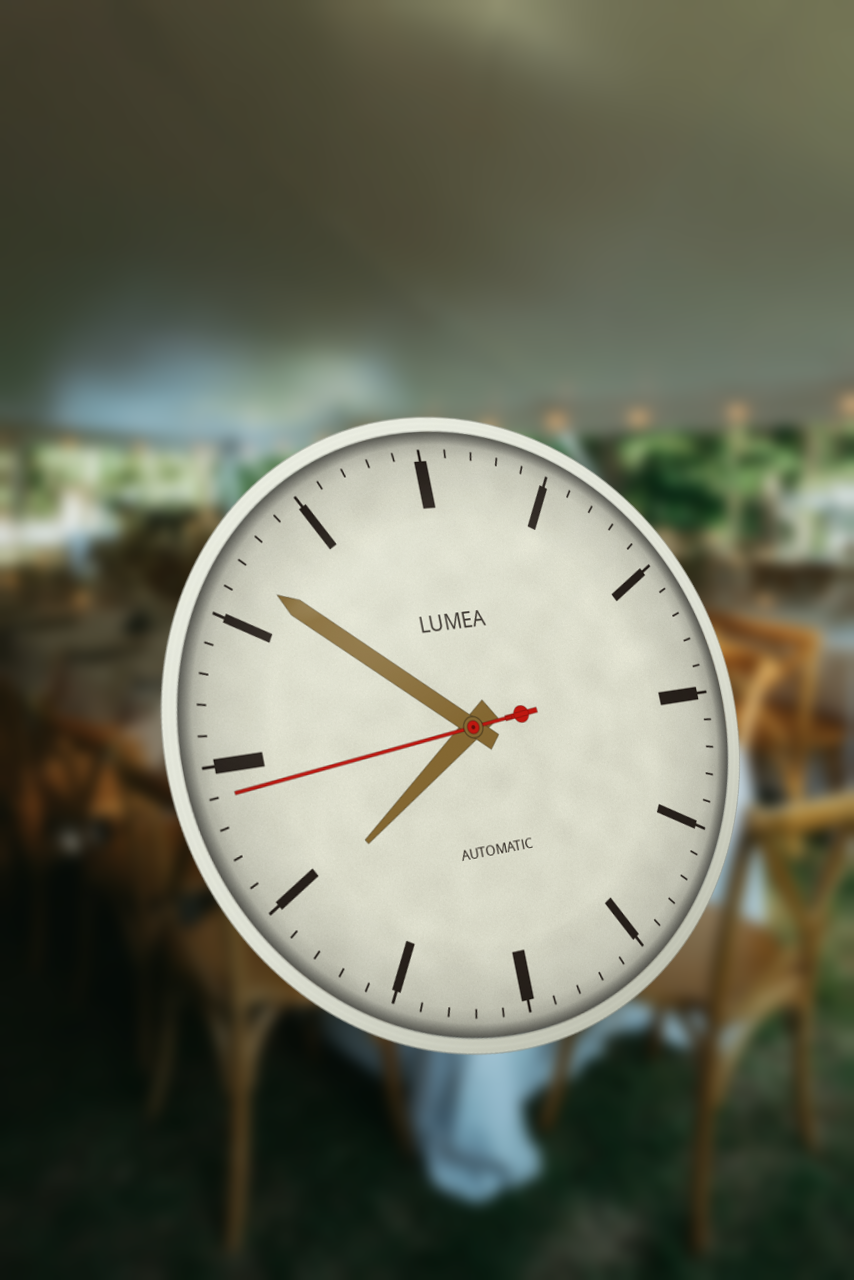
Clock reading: 7h51m44s
